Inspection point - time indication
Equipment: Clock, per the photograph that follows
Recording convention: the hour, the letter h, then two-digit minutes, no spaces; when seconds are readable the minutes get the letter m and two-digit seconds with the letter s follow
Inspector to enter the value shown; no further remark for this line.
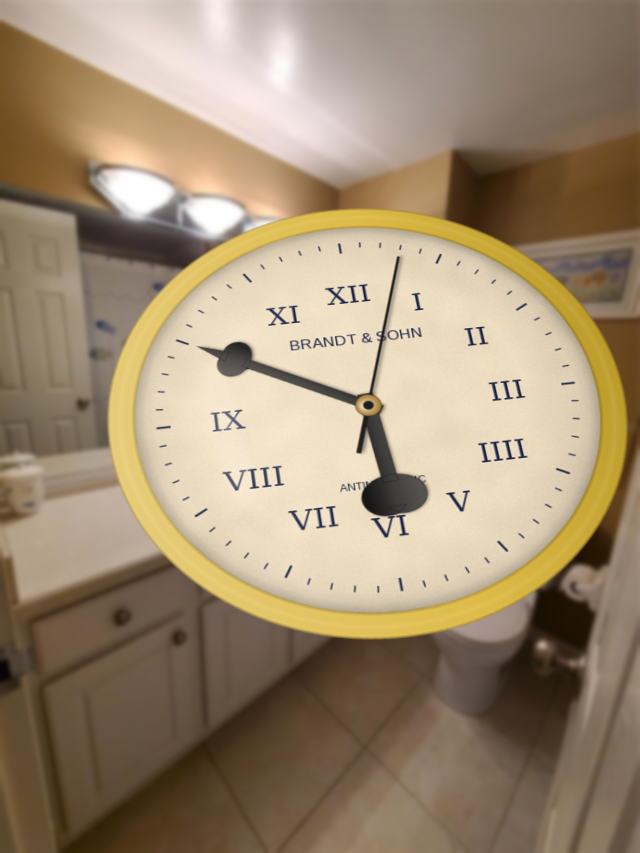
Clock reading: 5h50m03s
